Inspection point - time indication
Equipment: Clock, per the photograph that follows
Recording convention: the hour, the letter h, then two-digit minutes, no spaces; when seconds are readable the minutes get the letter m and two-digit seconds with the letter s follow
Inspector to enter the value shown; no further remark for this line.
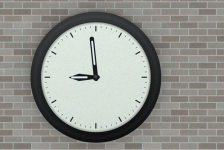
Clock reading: 8h59
